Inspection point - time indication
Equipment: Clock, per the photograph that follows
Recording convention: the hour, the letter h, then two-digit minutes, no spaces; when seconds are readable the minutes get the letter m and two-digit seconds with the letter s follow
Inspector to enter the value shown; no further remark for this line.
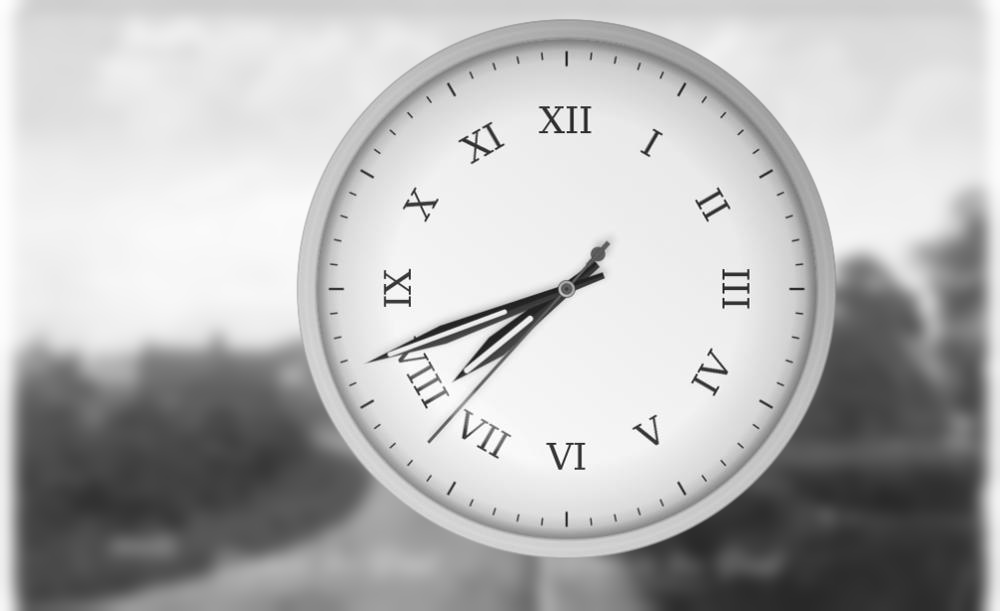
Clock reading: 7h41m37s
